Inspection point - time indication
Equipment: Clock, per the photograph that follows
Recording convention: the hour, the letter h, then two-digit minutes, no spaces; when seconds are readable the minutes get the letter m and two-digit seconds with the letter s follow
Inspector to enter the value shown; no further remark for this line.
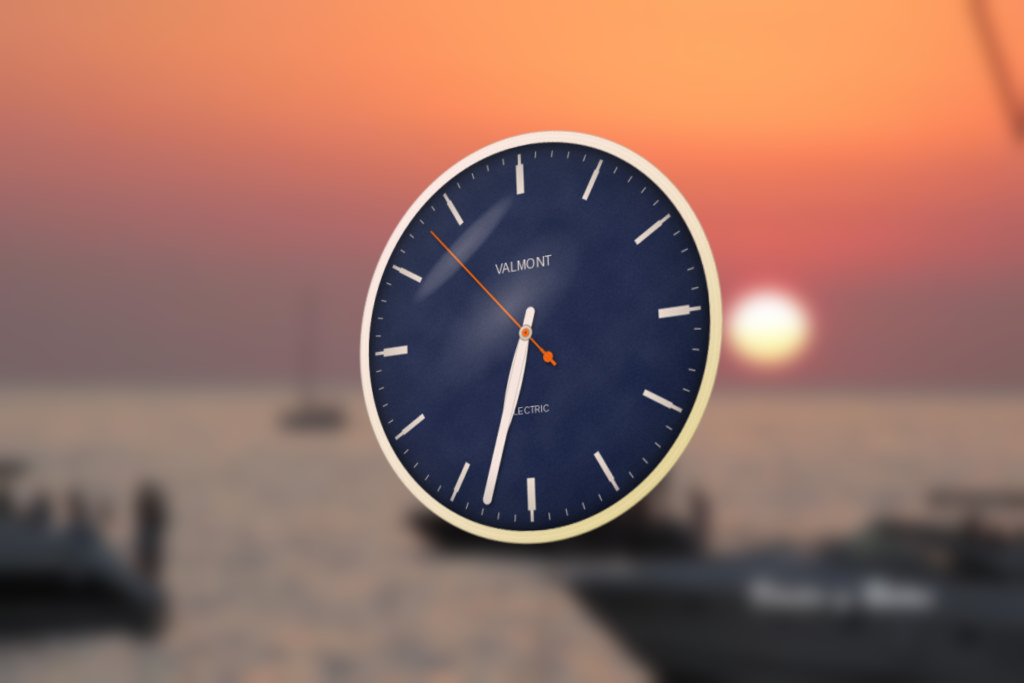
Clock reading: 6h32m53s
